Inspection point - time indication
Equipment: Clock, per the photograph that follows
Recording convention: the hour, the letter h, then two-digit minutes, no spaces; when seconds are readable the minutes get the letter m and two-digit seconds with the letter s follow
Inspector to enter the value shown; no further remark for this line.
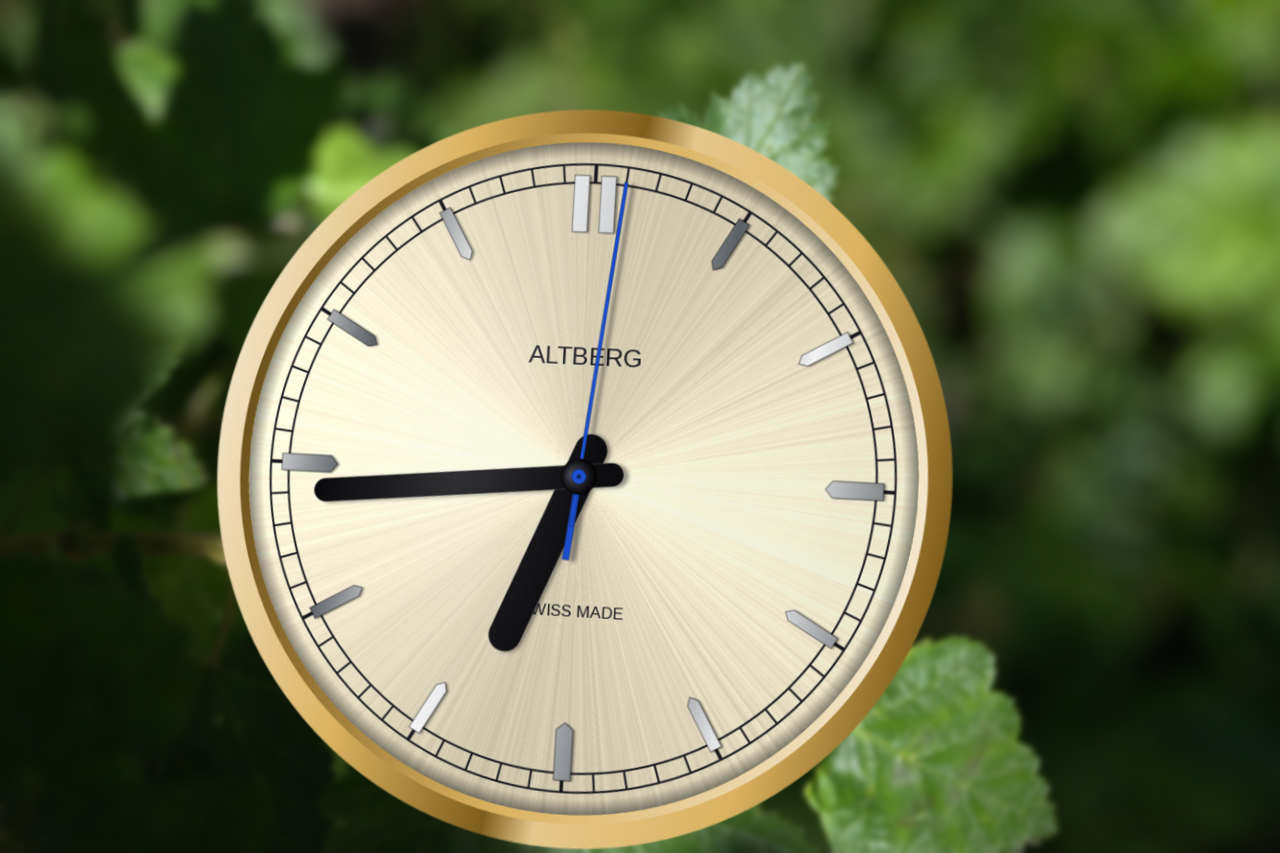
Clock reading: 6h44m01s
